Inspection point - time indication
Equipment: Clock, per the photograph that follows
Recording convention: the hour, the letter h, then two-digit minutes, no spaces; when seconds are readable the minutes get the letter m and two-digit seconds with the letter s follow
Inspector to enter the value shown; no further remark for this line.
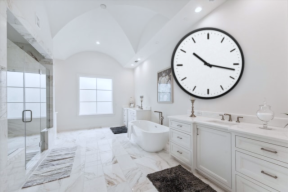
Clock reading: 10h17
